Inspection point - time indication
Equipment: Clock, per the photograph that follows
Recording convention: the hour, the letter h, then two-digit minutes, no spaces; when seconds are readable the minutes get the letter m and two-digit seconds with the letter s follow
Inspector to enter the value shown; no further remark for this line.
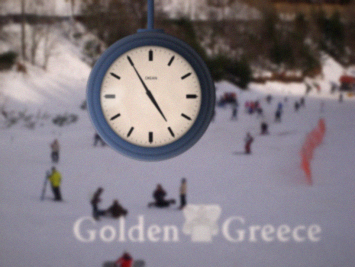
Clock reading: 4h55
